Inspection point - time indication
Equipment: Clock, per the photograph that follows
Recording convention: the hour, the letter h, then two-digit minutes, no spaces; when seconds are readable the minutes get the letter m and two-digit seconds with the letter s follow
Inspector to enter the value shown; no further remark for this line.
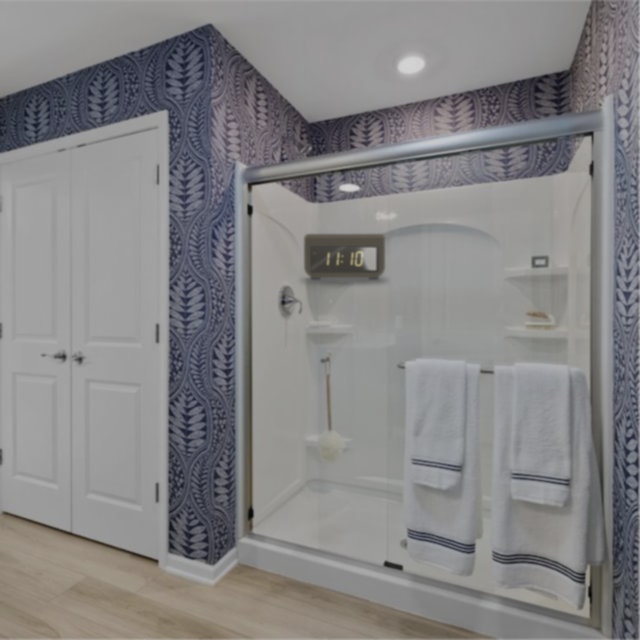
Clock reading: 11h10
